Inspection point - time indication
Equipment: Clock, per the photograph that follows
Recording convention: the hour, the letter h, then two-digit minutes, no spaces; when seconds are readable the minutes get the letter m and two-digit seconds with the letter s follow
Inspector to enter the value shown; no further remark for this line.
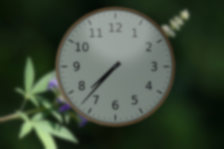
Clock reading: 7h37
